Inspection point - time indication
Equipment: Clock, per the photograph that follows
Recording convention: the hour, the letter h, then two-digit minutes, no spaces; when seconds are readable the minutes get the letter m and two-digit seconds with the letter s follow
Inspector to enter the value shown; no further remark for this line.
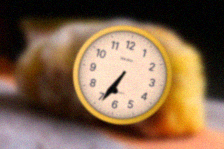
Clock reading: 6h34
